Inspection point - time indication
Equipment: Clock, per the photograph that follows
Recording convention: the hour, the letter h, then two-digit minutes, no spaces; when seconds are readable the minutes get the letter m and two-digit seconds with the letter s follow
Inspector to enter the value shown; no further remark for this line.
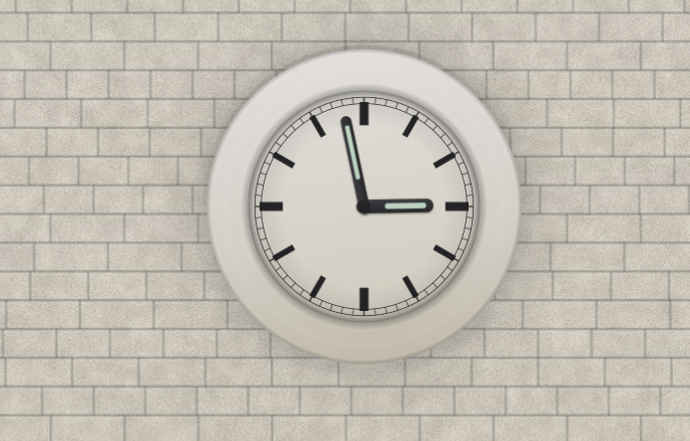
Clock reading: 2h58
